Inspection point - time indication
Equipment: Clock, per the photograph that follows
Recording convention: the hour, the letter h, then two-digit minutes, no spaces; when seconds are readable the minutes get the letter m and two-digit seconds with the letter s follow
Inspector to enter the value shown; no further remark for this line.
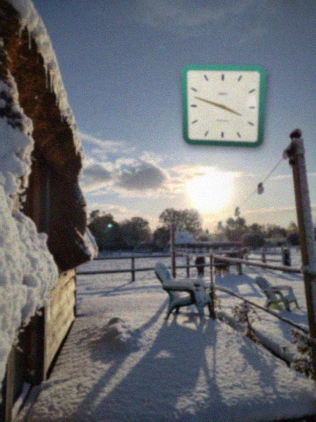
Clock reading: 3h48
